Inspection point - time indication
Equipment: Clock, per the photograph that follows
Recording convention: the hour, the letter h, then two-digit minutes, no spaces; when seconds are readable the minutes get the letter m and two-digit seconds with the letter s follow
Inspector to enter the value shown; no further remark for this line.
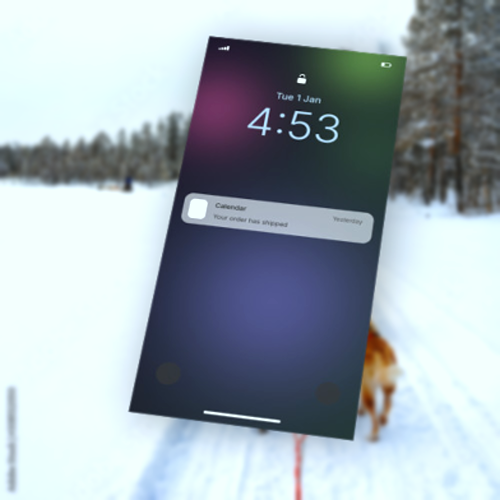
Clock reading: 4h53
